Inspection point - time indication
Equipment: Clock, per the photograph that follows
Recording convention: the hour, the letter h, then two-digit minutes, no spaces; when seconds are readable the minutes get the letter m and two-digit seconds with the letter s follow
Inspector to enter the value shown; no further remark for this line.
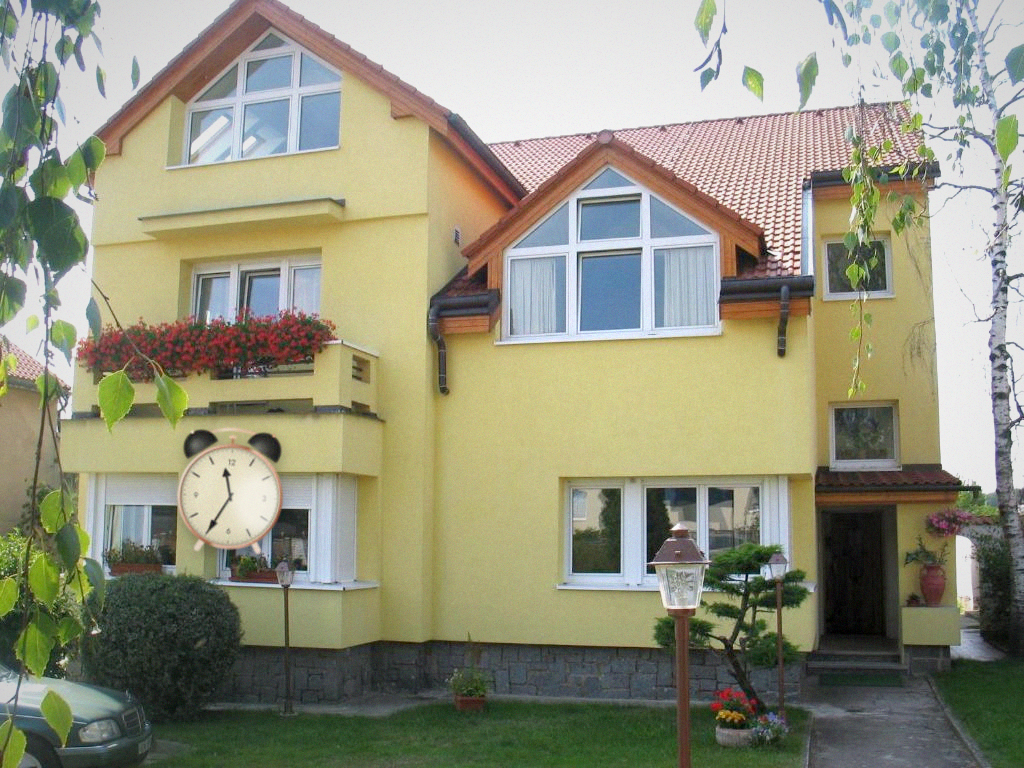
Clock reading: 11h35
